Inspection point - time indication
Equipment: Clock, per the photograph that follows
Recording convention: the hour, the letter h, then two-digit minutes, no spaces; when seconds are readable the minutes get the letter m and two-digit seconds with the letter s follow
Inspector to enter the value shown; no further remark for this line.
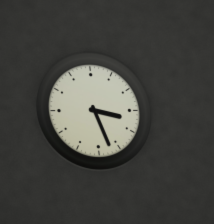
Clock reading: 3h27
